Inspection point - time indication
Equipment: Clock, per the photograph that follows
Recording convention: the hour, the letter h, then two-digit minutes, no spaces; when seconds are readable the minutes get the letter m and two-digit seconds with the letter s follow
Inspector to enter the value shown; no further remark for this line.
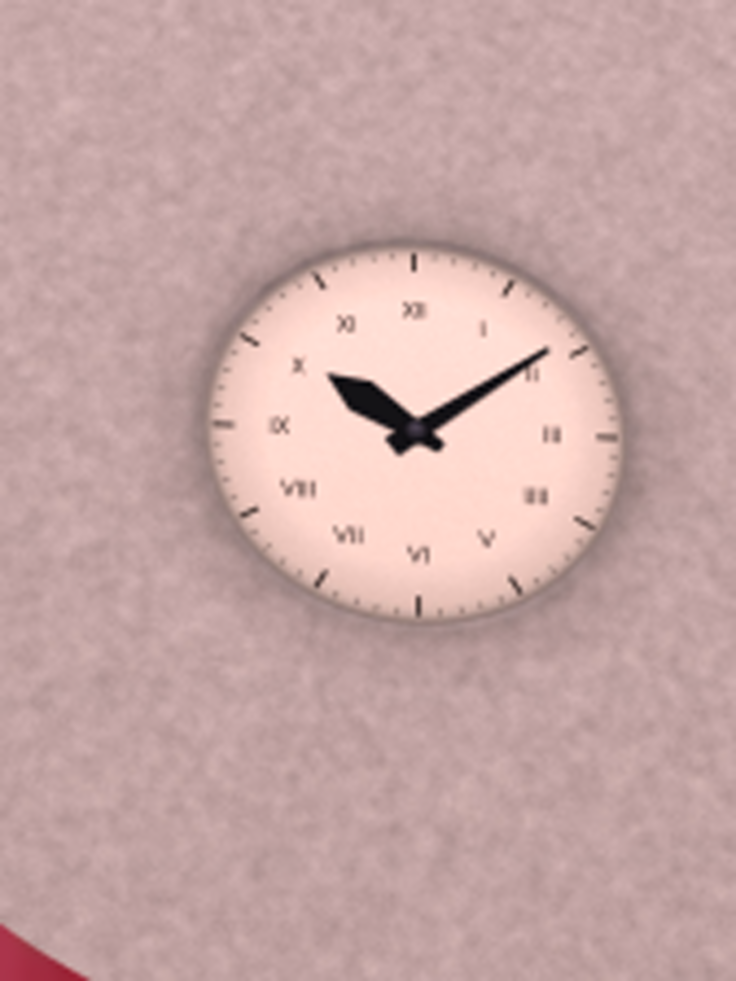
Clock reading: 10h09
